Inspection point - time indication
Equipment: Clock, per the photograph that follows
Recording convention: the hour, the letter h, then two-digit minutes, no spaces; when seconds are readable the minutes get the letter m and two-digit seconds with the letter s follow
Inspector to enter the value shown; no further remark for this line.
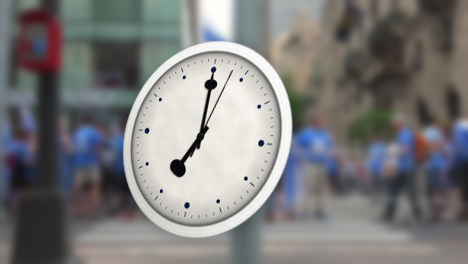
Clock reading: 7h00m03s
